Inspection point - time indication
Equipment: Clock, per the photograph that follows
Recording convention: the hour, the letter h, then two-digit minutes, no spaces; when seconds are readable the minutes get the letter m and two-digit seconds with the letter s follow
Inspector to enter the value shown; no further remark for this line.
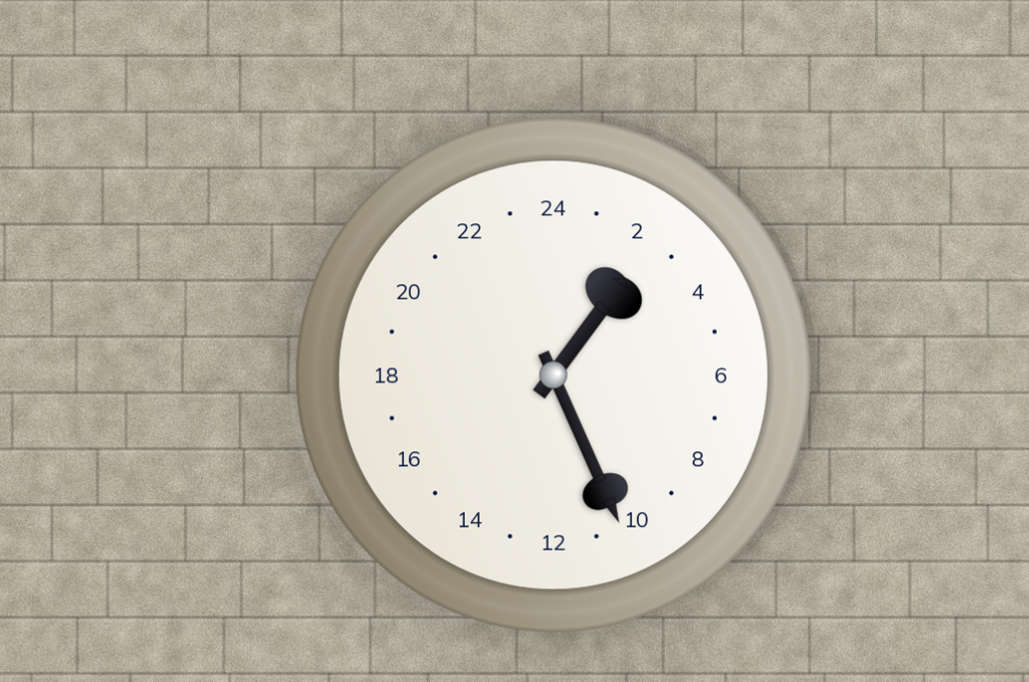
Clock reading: 2h26
